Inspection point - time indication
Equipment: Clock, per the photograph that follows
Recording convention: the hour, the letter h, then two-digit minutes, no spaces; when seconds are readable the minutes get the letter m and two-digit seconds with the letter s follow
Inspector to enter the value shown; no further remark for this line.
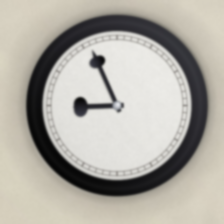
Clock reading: 8h56
